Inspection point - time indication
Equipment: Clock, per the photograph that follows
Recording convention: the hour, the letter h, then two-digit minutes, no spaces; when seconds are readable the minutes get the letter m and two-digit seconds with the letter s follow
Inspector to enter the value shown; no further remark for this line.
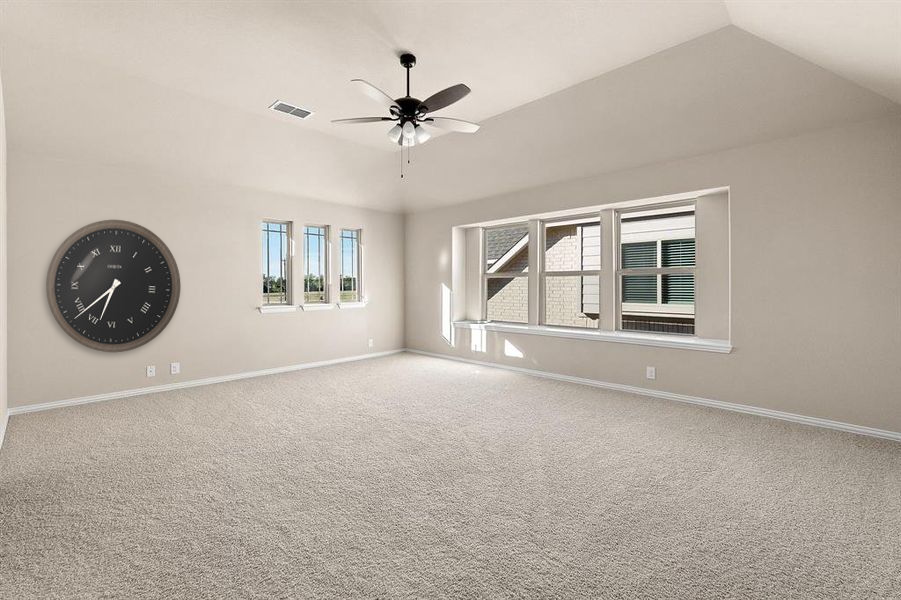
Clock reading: 6h38
